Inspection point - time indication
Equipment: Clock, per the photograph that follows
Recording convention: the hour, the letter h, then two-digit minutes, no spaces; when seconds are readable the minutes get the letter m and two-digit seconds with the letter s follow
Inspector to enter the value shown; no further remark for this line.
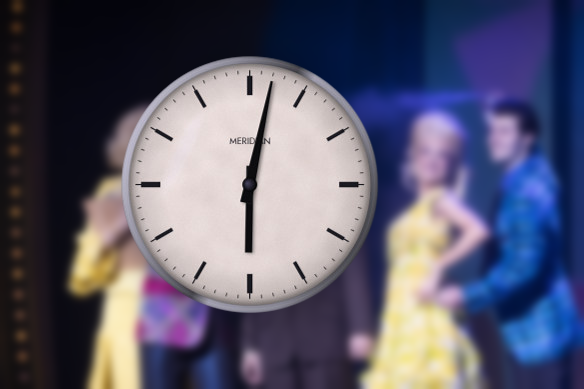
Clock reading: 6h02
